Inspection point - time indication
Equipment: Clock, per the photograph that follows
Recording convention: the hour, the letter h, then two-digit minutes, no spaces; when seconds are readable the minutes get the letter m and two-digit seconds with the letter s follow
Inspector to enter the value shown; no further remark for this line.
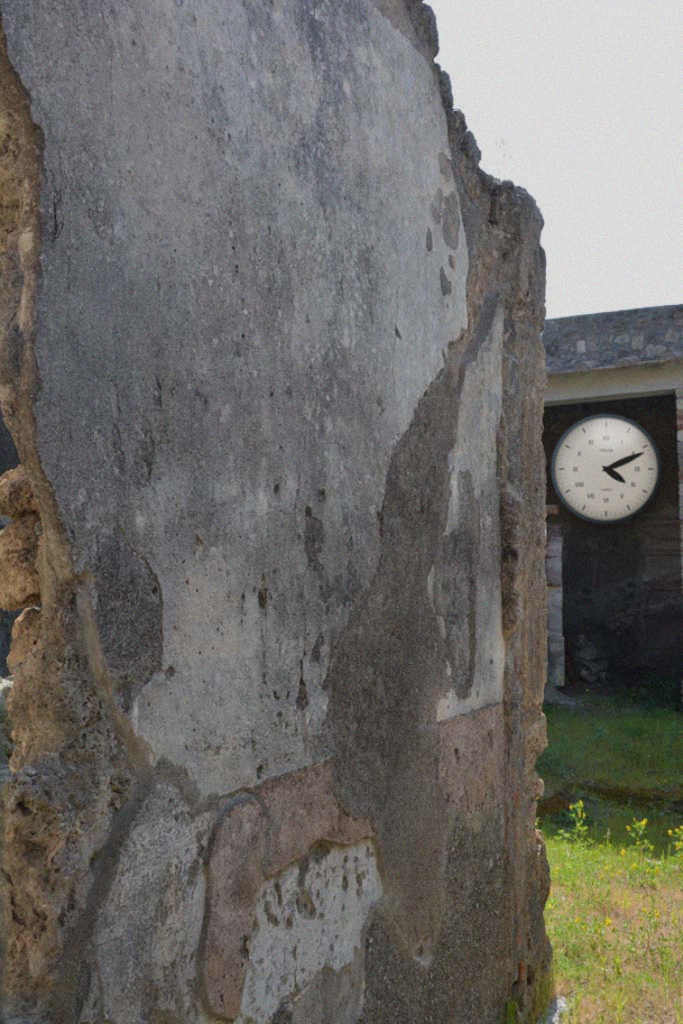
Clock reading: 4h11
